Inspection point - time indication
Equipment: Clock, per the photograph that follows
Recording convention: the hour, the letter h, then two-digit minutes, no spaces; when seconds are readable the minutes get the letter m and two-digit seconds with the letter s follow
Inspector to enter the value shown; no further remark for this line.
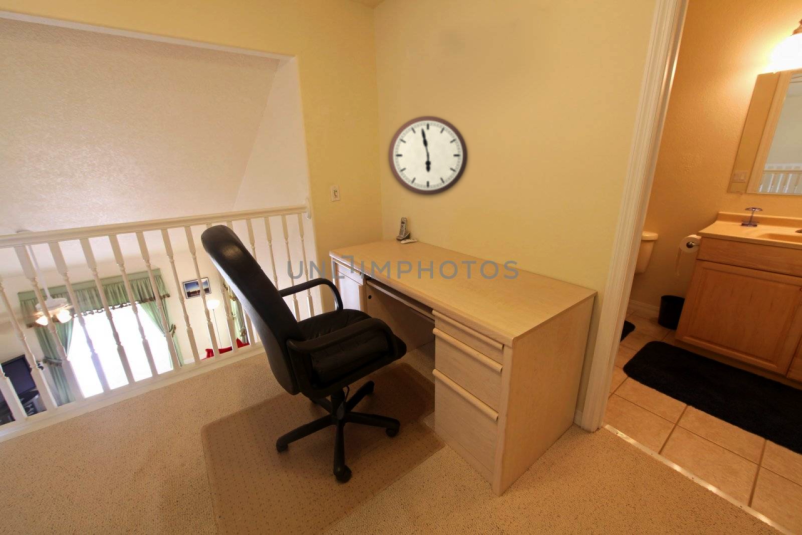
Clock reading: 5h58
